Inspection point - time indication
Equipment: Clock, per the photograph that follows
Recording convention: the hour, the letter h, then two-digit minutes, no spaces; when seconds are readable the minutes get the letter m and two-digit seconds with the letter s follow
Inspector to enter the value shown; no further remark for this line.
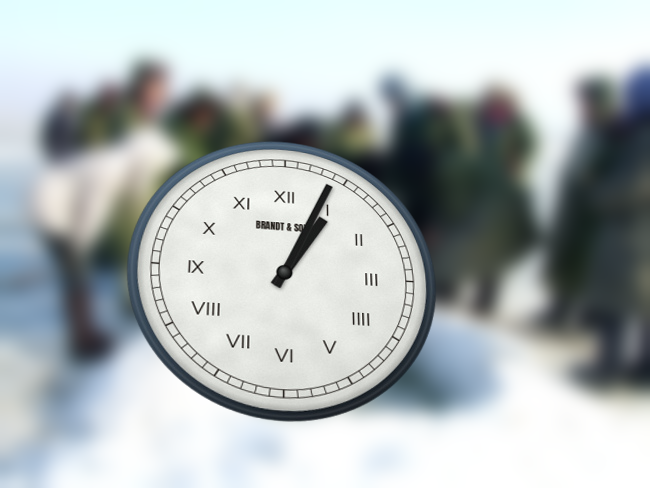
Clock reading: 1h04
